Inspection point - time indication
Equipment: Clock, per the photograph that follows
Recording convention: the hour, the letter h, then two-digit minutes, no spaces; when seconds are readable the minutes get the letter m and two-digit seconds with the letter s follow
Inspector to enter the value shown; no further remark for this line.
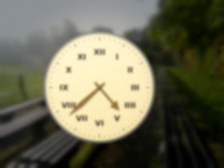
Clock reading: 4h38
